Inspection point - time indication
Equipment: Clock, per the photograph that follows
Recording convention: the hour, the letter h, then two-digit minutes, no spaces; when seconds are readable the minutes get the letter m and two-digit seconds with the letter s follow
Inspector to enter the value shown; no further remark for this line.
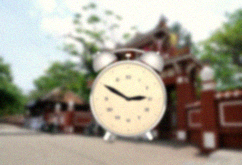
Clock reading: 2h50
